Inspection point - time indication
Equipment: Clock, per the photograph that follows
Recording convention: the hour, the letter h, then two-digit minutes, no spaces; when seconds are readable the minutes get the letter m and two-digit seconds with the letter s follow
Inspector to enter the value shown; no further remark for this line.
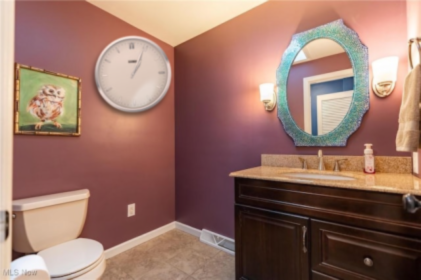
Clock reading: 1h04
